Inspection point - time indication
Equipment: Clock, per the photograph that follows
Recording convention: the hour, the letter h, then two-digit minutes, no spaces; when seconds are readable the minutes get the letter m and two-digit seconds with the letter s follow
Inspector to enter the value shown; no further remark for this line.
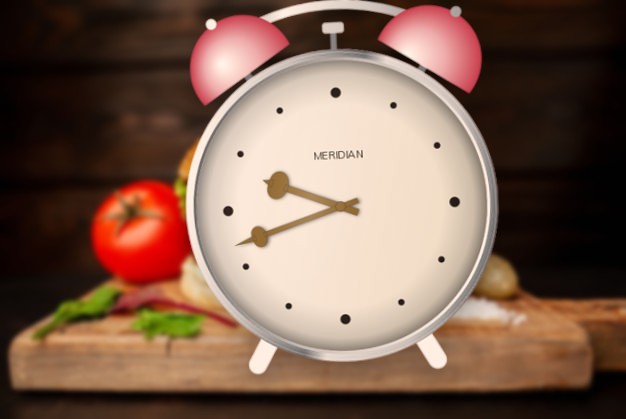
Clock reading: 9h42
